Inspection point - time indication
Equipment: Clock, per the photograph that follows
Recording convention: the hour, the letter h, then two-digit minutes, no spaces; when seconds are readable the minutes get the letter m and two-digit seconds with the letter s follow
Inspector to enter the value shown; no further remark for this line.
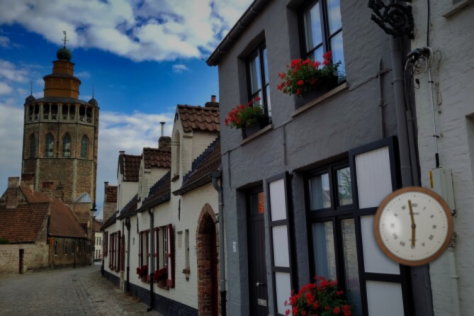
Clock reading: 5h58
